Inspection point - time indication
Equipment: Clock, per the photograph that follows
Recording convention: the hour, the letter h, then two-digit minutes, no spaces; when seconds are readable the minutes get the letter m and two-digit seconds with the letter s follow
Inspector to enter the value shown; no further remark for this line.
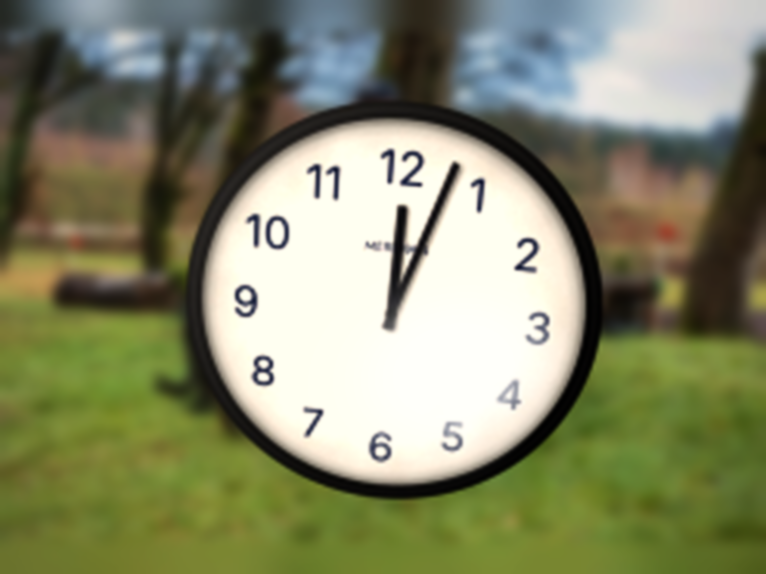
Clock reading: 12h03
